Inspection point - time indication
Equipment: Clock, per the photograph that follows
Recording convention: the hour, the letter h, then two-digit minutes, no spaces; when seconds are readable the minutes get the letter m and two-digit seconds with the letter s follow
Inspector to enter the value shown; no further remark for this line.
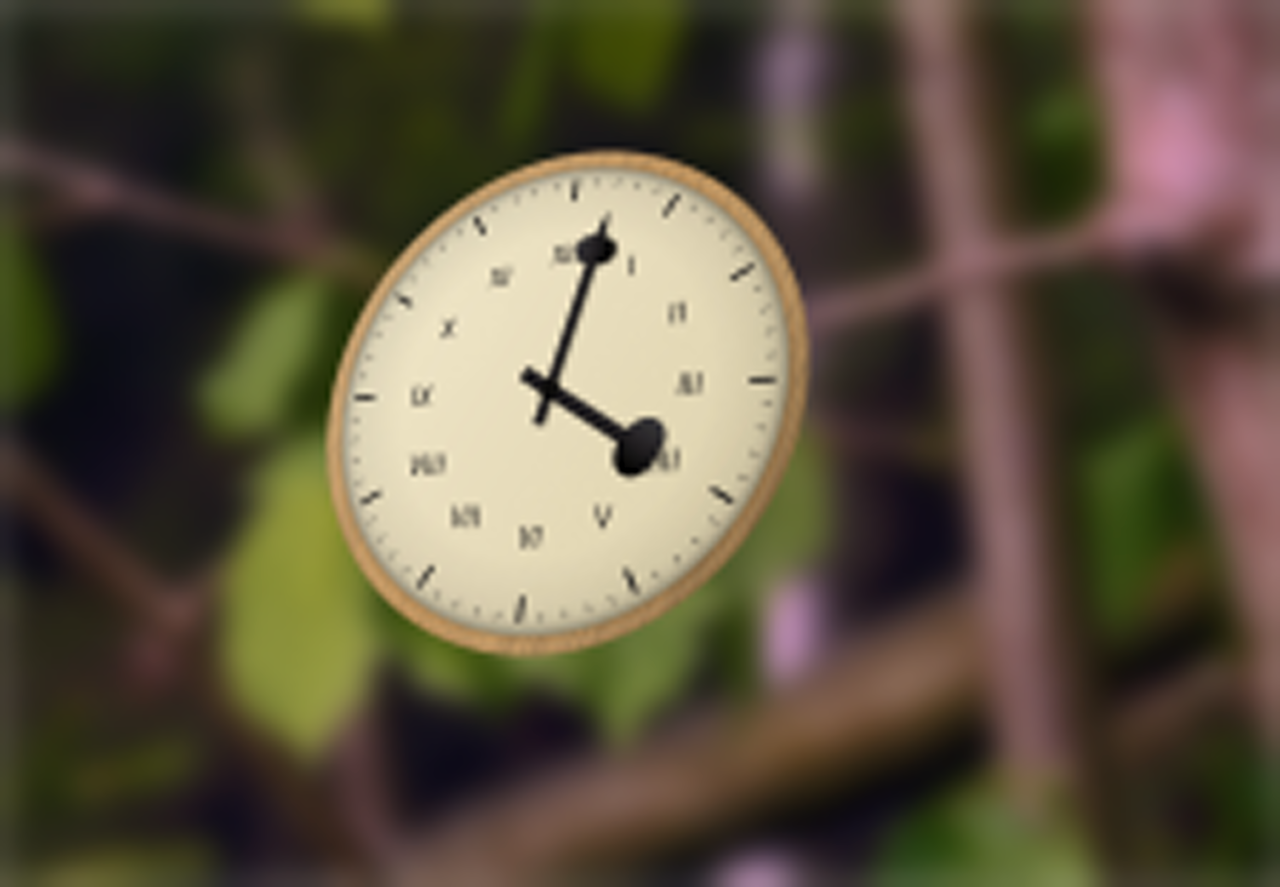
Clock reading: 4h02
